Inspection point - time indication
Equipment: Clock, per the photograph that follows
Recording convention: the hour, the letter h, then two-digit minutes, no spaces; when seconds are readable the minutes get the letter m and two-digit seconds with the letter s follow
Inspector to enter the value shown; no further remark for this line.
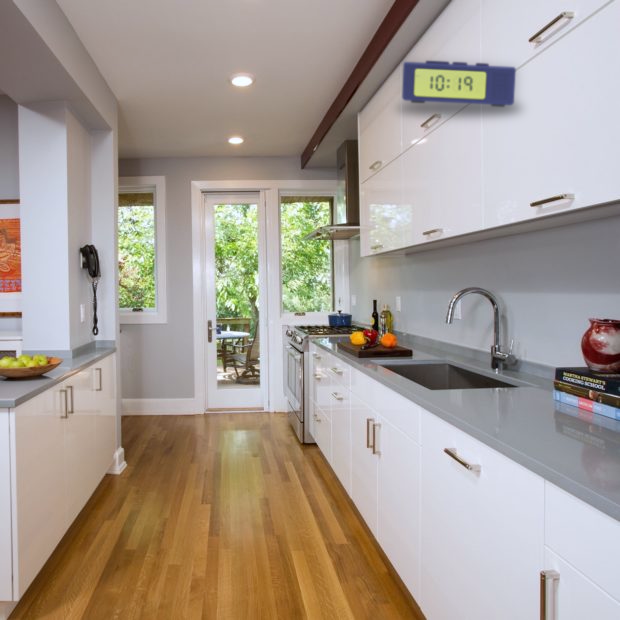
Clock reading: 10h19
